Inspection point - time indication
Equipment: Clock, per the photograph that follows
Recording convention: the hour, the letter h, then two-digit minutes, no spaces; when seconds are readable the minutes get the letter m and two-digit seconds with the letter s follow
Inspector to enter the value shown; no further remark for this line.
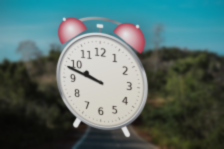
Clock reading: 9h48
